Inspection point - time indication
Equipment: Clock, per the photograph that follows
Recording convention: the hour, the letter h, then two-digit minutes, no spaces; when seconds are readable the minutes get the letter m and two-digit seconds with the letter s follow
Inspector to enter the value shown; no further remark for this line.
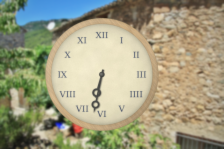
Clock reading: 6h32
